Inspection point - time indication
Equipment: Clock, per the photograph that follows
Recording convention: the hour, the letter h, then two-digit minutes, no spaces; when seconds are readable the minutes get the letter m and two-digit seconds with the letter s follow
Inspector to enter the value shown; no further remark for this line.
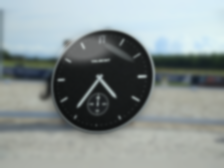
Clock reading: 4h36
